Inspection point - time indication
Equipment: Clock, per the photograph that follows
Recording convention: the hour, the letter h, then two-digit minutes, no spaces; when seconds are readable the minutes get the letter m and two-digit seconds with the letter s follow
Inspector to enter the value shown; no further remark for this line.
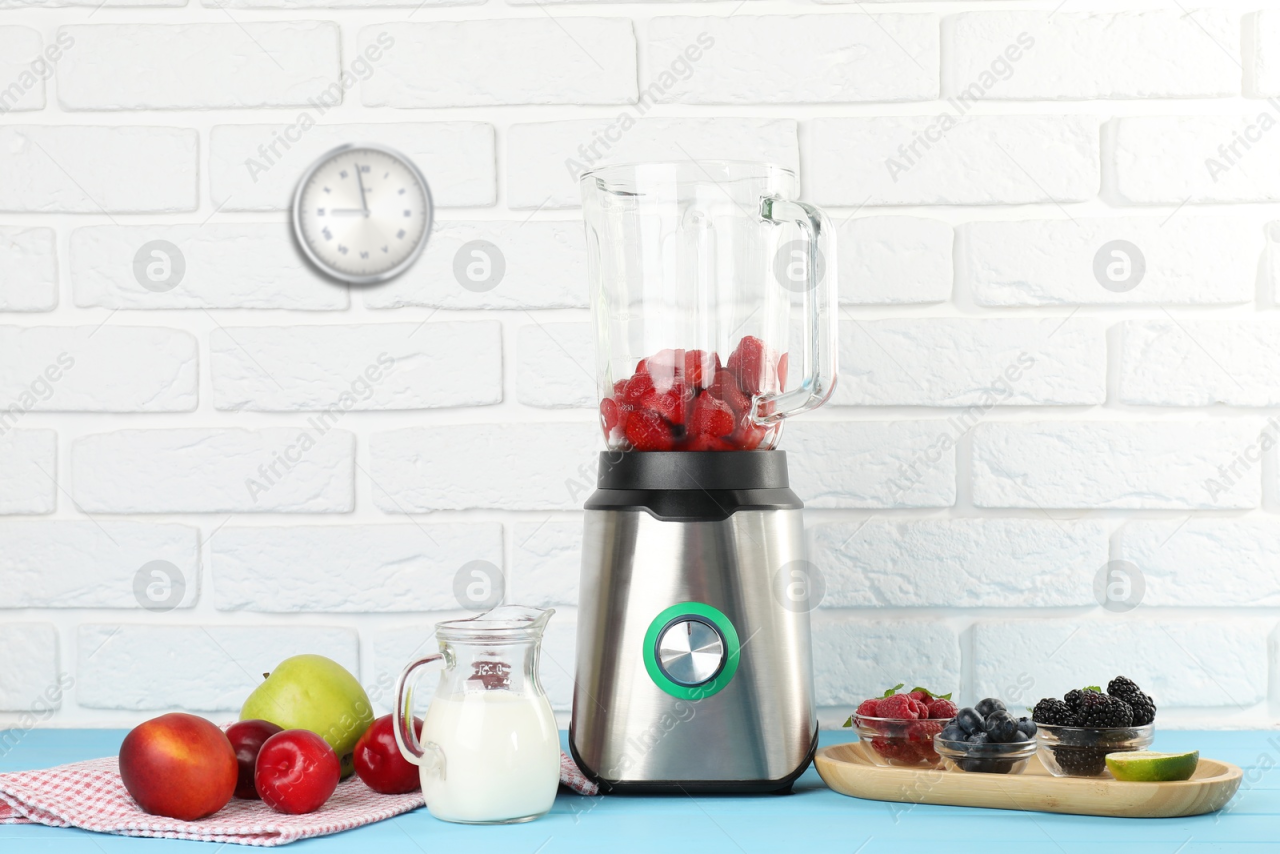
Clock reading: 8h58
